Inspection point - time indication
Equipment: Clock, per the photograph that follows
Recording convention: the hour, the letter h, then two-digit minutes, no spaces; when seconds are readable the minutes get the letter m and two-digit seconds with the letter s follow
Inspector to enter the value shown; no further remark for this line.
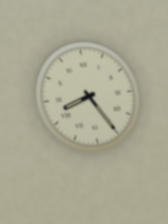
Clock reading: 8h25
